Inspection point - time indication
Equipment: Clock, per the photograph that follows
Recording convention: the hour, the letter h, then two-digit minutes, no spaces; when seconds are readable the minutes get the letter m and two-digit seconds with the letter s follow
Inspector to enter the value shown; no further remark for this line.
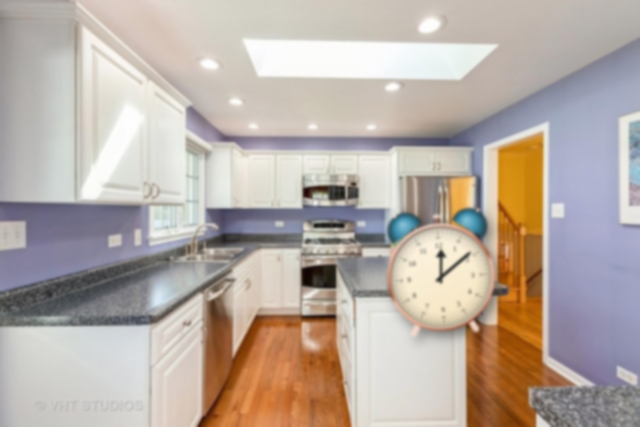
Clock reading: 12h09
